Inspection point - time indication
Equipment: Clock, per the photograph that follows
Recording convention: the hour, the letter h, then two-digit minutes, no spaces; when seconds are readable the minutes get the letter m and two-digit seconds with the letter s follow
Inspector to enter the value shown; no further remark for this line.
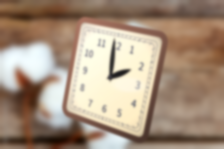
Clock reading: 1h59
